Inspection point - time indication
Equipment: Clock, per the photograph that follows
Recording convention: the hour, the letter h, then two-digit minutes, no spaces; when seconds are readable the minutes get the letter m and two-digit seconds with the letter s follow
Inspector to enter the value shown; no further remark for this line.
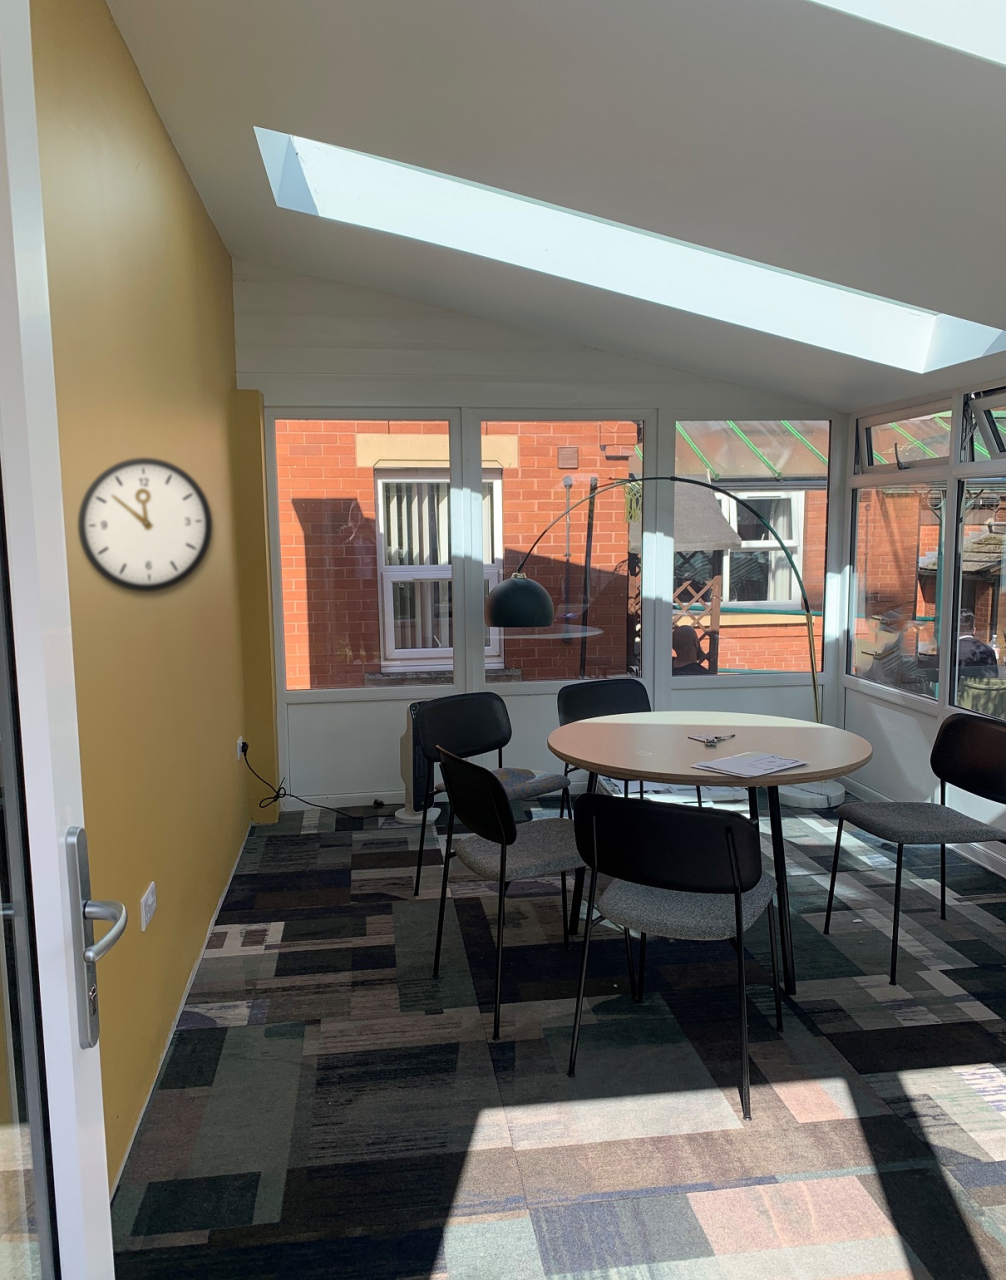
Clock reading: 11h52
